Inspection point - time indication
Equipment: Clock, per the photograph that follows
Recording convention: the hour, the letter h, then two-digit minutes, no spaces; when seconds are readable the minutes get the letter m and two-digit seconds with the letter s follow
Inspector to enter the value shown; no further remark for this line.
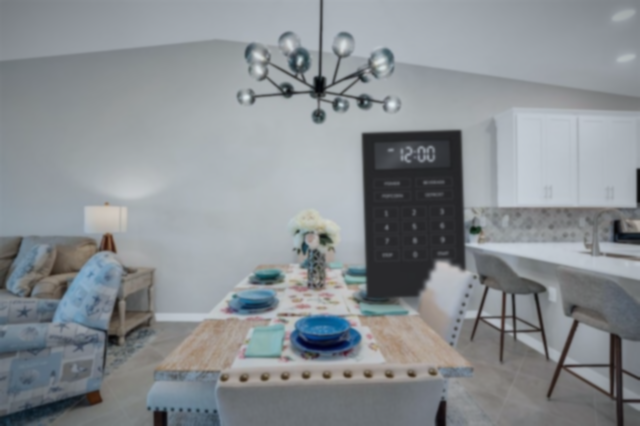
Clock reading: 12h00
